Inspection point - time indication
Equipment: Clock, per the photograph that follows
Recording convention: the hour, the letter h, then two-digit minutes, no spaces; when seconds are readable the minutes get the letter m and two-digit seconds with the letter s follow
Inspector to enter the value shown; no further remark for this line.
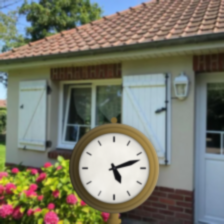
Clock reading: 5h12
